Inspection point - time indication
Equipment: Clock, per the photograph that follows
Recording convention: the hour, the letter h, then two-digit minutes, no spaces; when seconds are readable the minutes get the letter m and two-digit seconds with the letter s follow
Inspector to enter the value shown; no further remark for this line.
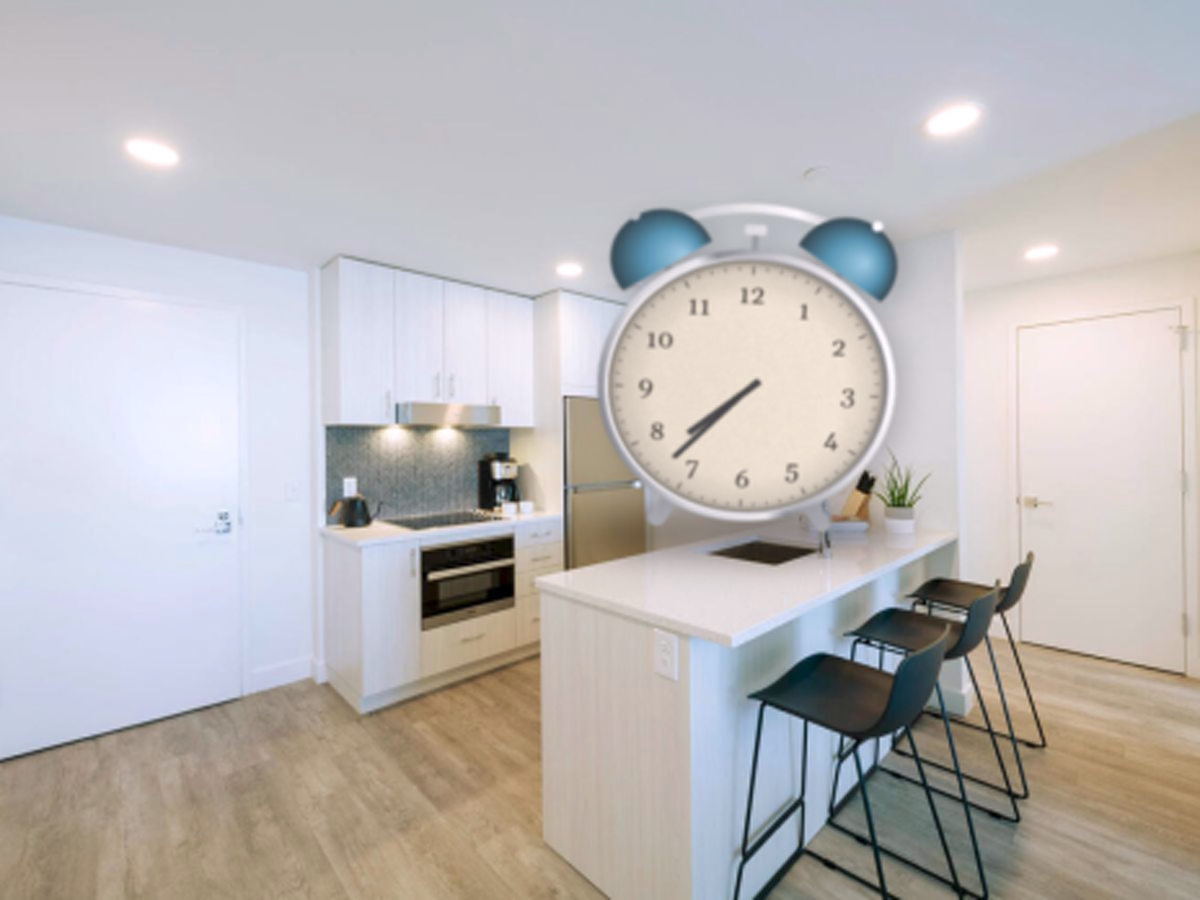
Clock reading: 7h37
